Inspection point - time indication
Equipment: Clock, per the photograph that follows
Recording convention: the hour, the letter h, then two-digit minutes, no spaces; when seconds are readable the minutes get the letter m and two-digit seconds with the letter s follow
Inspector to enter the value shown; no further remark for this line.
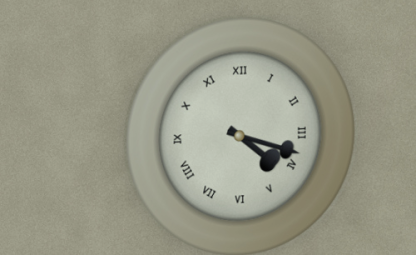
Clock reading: 4h18
